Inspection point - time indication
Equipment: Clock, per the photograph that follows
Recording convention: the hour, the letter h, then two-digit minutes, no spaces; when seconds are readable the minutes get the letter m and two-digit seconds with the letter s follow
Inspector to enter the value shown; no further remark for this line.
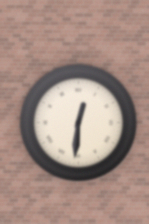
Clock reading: 12h31
